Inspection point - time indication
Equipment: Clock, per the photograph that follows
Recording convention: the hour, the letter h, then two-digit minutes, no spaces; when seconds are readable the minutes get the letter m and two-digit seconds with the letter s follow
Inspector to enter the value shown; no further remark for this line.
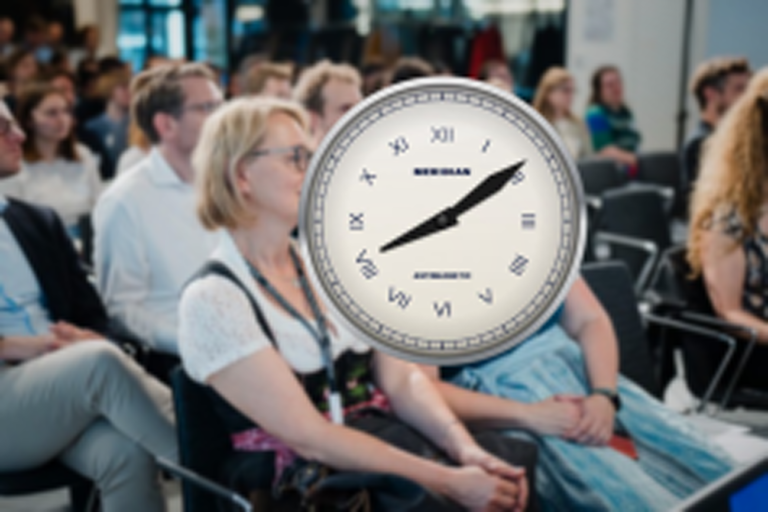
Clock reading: 8h09
